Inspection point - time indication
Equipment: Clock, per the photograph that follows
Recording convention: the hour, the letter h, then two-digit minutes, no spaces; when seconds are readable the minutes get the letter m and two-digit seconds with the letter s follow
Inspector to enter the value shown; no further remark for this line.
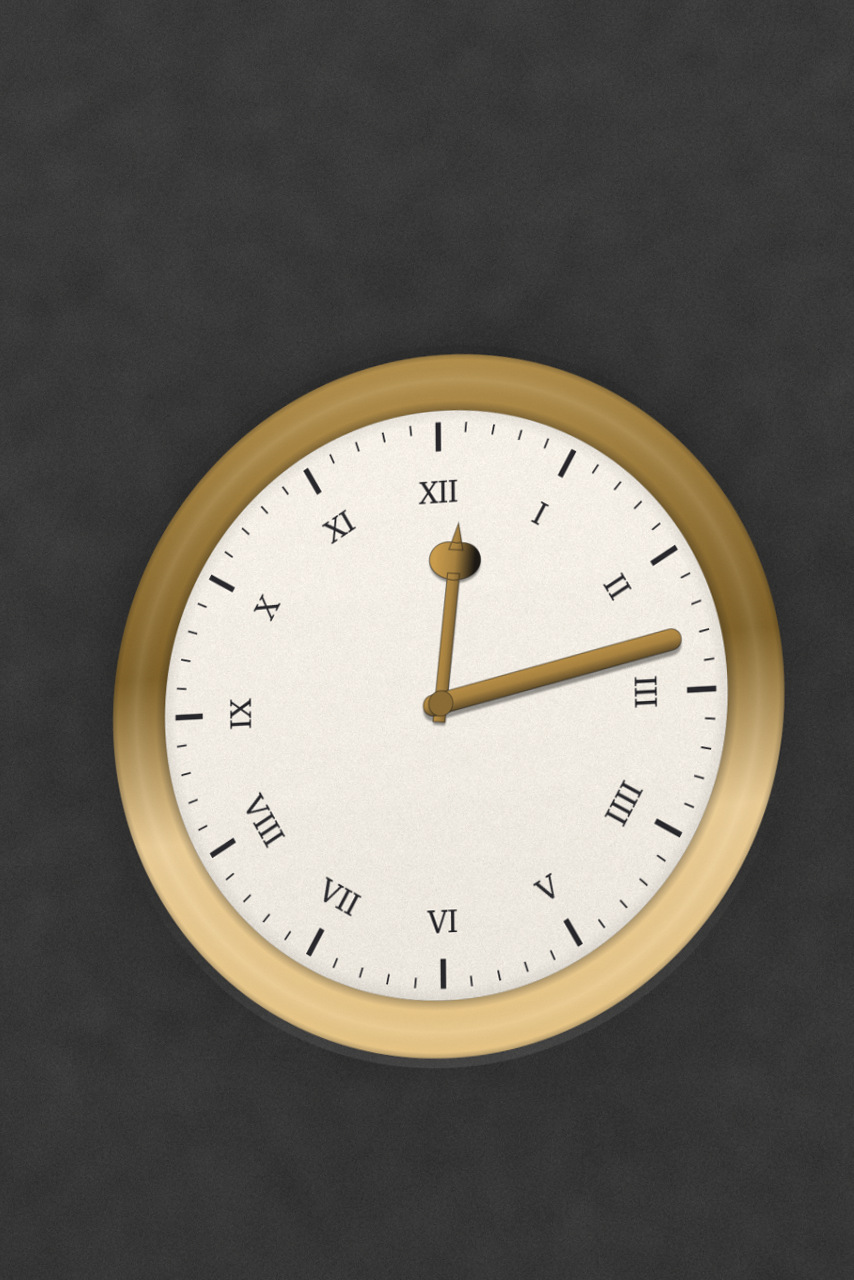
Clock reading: 12h13
